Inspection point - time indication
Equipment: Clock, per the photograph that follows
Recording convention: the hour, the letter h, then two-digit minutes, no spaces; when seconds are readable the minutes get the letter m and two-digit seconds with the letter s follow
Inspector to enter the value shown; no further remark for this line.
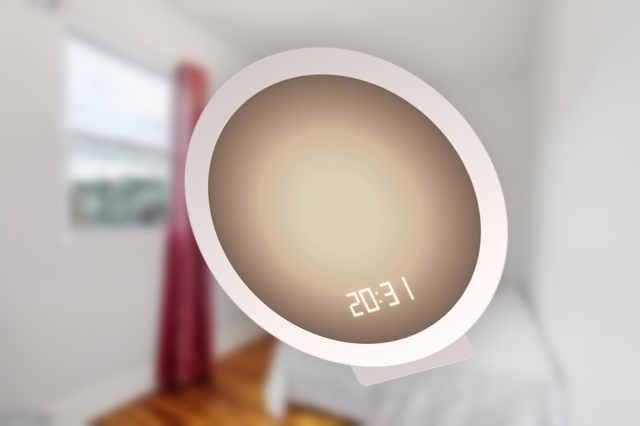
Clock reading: 20h31
